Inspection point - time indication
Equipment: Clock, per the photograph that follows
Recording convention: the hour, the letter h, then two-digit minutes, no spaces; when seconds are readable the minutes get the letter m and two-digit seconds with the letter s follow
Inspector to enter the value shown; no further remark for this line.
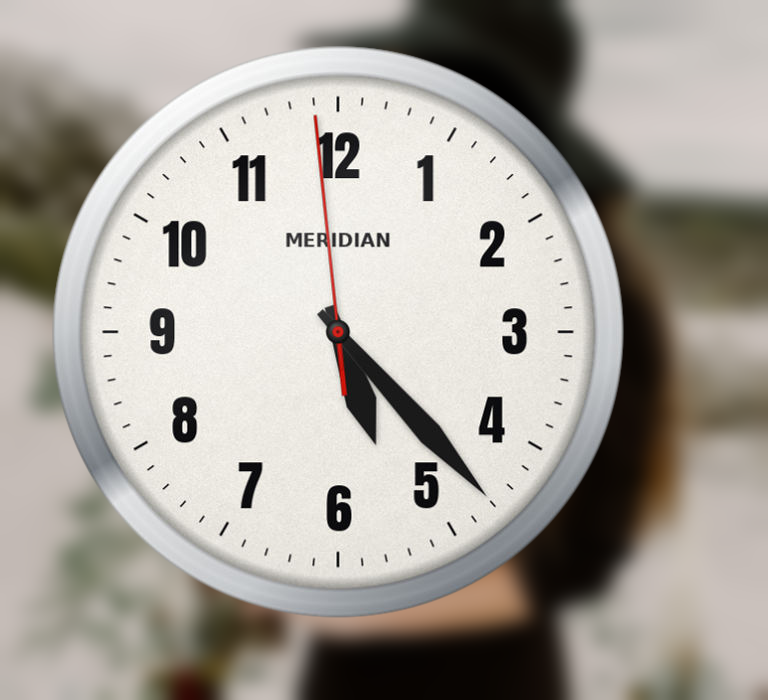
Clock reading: 5h22m59s
